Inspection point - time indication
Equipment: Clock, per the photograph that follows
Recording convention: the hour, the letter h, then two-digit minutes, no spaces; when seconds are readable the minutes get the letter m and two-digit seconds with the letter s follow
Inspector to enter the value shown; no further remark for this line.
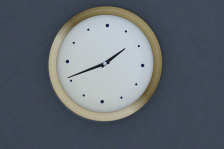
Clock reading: 1h41
